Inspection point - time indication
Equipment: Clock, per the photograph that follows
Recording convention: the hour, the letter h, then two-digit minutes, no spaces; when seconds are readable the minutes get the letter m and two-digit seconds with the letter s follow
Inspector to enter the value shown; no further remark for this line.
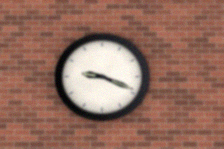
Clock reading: 9h19
